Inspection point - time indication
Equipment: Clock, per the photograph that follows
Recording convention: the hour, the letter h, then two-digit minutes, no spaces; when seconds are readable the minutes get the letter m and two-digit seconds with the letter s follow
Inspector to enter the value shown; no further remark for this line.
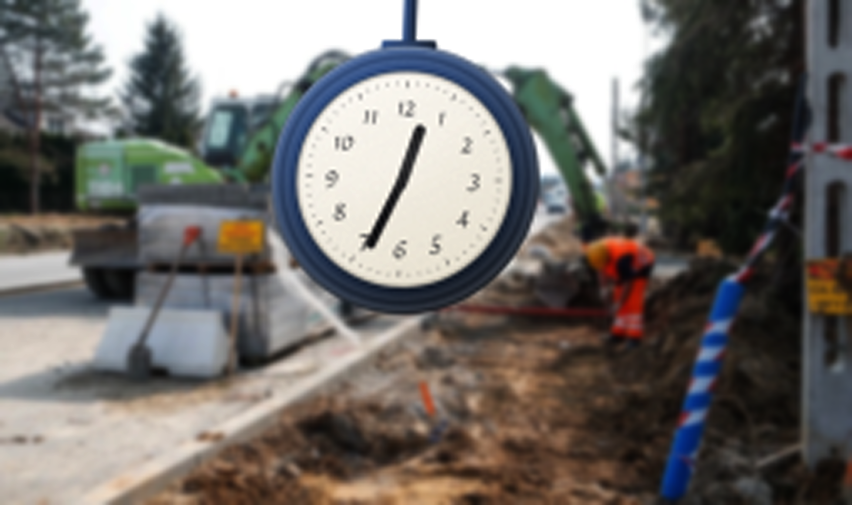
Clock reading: 12h34
